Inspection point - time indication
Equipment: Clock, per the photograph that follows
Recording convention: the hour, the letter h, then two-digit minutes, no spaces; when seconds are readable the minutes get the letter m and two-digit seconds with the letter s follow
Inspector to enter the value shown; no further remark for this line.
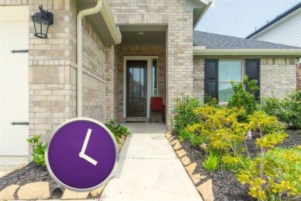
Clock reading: 4h03
